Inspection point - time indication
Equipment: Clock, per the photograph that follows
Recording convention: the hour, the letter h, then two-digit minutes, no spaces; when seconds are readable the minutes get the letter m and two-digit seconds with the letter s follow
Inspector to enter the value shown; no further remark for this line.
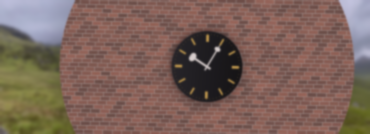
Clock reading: 10h05
